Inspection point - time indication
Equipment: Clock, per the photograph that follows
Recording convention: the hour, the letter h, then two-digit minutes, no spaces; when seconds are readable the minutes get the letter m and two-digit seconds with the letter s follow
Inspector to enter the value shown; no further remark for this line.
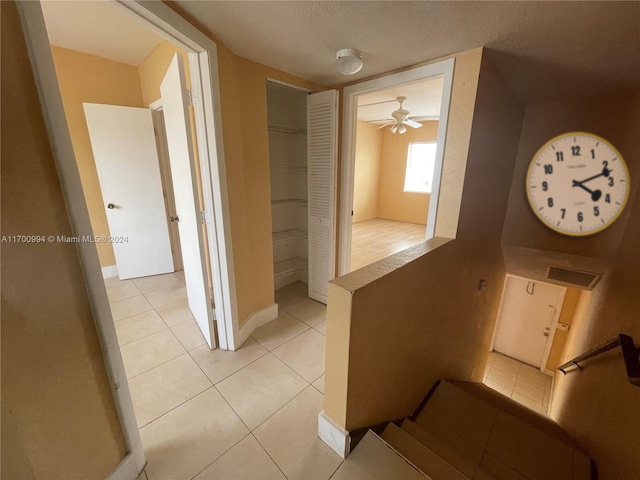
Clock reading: 4h12
